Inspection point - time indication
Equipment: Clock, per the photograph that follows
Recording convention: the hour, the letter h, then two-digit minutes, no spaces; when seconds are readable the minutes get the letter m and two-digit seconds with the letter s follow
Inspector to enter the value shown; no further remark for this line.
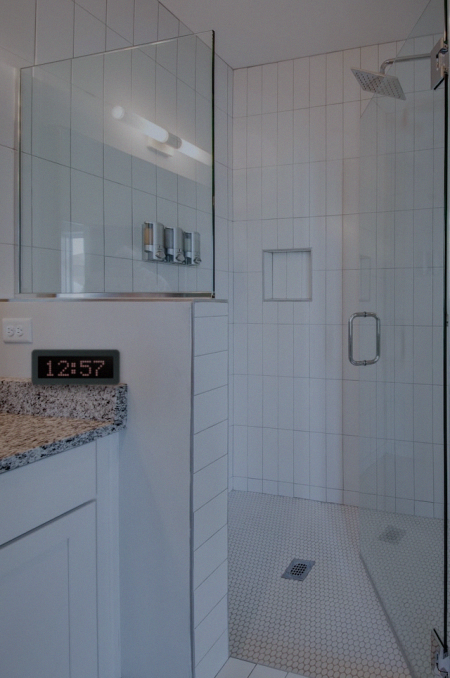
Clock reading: 12h57
